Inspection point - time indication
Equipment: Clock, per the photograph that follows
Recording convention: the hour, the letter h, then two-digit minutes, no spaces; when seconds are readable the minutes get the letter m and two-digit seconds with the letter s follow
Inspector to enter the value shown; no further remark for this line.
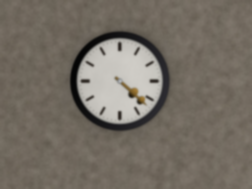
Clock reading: 4h22
